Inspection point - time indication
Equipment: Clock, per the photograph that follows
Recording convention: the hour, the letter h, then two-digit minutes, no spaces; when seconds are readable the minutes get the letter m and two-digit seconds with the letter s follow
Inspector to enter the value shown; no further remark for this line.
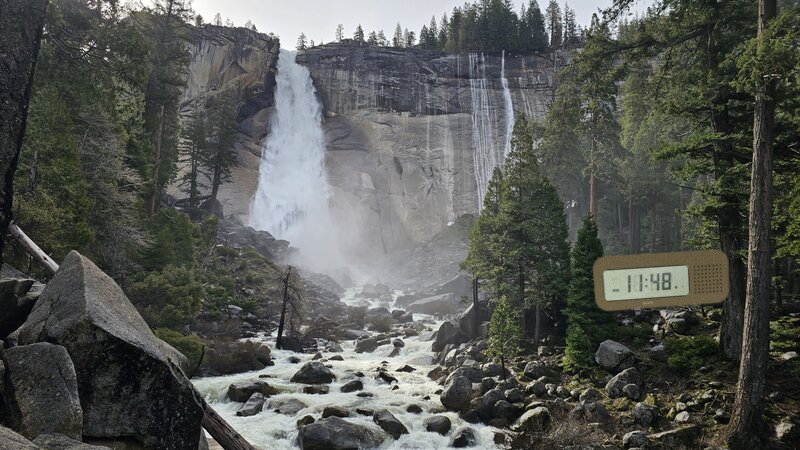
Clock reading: 11h48
